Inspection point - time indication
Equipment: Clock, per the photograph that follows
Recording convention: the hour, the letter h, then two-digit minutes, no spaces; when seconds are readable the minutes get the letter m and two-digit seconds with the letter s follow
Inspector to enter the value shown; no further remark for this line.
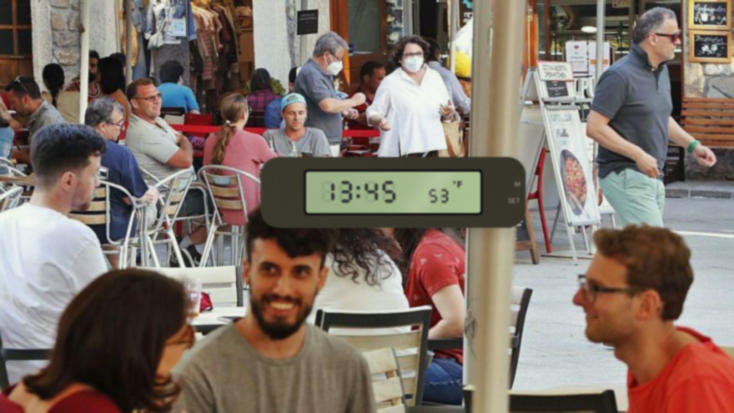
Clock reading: 13h45
